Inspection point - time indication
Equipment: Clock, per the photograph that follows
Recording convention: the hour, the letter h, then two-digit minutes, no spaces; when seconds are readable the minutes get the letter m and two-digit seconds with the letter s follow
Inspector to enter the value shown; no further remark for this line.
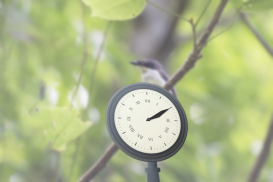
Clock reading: 2h10
